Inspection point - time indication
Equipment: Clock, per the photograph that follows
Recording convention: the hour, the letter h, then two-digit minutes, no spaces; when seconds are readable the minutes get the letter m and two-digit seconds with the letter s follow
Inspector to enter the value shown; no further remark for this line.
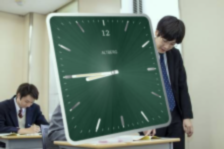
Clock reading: 8h45
